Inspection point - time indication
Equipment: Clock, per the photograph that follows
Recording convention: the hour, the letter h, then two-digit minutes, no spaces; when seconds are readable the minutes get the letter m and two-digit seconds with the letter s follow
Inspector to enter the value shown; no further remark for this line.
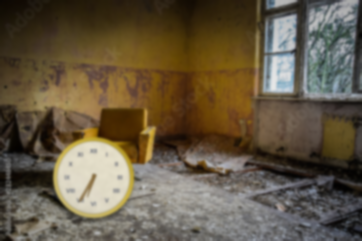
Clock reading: 6h35
